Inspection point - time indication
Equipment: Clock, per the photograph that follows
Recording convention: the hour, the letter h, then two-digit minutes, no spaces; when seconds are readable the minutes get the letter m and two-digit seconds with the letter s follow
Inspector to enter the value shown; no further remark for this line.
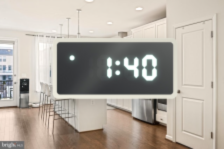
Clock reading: 1h40
